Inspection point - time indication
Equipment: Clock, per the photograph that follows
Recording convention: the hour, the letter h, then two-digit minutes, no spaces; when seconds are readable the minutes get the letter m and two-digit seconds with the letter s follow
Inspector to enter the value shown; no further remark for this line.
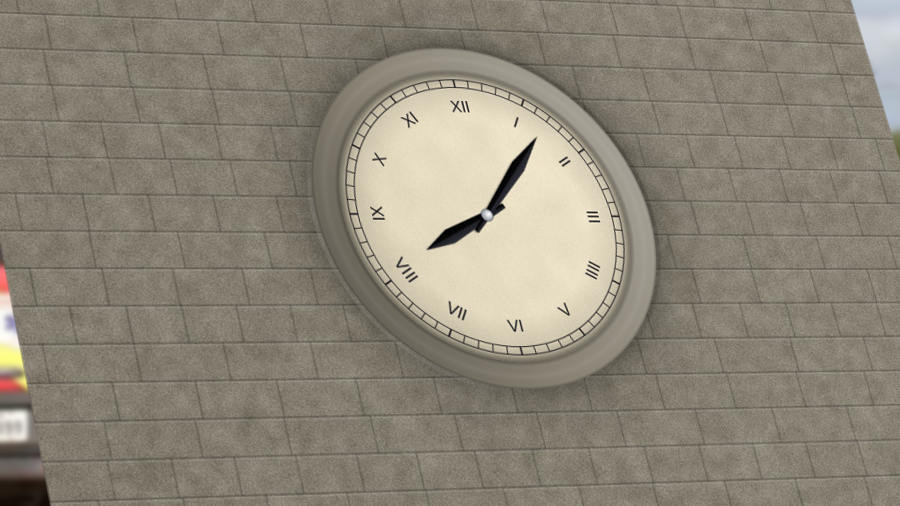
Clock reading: 8h07
